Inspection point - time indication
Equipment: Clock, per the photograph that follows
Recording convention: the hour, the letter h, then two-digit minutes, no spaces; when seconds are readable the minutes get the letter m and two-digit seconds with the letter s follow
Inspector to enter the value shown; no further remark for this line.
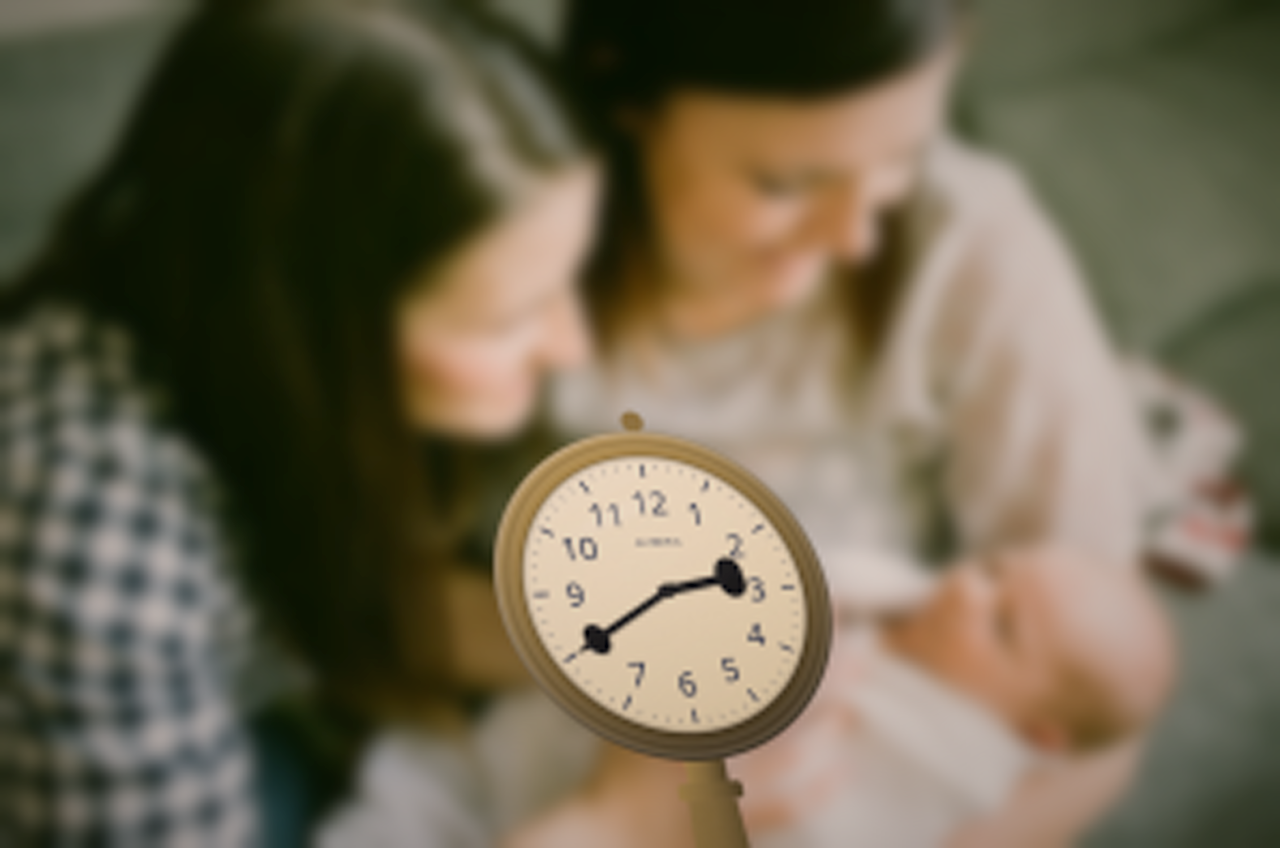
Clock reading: 2h40
